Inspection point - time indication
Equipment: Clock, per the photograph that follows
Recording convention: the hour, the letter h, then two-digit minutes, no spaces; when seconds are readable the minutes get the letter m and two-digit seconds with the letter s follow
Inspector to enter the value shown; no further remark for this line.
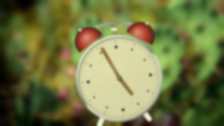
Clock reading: 4h56
